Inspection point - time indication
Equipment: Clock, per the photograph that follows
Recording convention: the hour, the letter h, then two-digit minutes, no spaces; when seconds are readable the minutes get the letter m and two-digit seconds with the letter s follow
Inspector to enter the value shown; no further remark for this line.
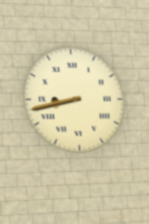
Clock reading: 8h43
